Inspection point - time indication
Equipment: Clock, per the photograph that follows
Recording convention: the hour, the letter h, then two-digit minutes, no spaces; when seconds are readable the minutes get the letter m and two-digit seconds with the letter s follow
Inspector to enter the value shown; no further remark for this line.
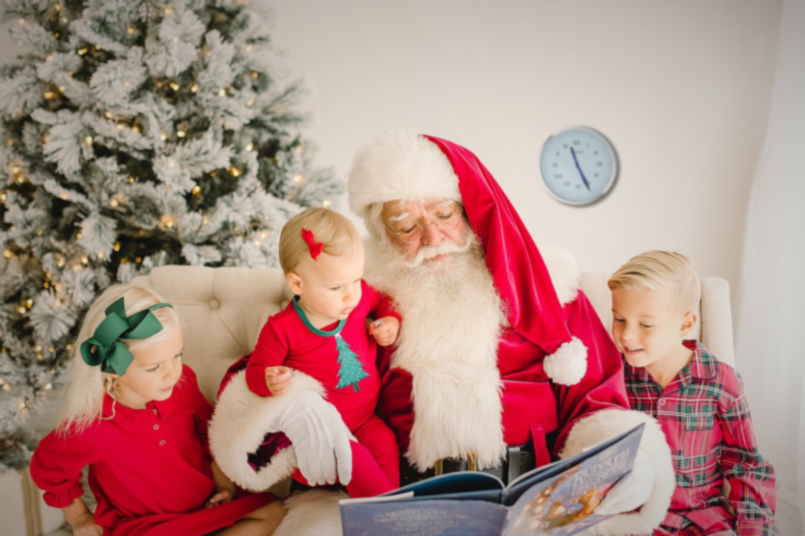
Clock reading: 11h26
